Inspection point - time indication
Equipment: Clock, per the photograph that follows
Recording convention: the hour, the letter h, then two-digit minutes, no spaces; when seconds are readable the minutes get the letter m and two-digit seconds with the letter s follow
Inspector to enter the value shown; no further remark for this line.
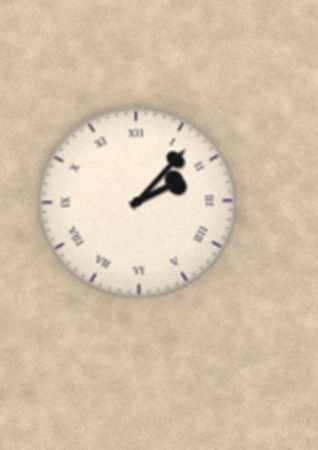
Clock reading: 2h07
